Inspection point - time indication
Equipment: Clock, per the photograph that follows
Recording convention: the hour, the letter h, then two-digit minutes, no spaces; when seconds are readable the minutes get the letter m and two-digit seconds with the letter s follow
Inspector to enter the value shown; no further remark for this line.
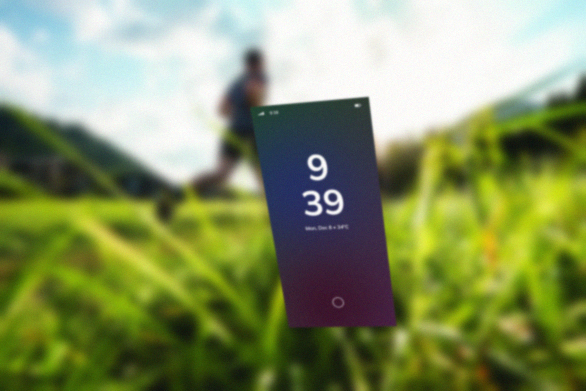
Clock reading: 9h39
